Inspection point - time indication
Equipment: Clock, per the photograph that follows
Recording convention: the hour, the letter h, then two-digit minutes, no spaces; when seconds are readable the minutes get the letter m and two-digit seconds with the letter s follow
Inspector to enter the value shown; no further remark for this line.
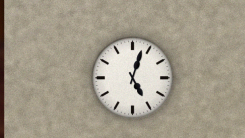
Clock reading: 5h03
